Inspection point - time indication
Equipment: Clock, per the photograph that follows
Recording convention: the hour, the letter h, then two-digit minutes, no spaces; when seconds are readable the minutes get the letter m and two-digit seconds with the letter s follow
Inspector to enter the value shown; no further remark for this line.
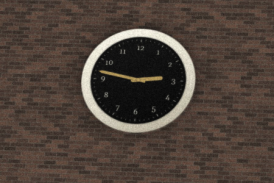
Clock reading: 2h47
